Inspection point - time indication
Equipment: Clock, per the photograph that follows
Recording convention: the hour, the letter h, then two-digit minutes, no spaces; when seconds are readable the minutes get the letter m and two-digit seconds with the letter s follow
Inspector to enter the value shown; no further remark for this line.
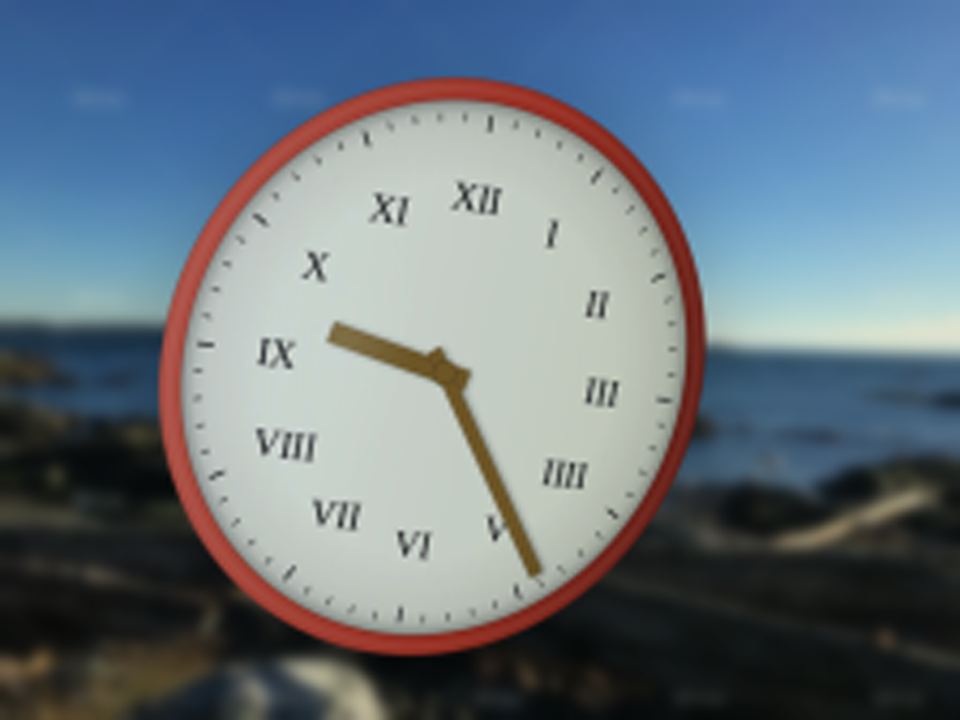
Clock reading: 9h24
